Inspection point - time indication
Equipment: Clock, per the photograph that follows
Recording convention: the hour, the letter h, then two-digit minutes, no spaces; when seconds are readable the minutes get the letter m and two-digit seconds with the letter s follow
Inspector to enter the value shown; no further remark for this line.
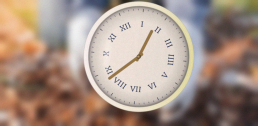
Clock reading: 1h43
